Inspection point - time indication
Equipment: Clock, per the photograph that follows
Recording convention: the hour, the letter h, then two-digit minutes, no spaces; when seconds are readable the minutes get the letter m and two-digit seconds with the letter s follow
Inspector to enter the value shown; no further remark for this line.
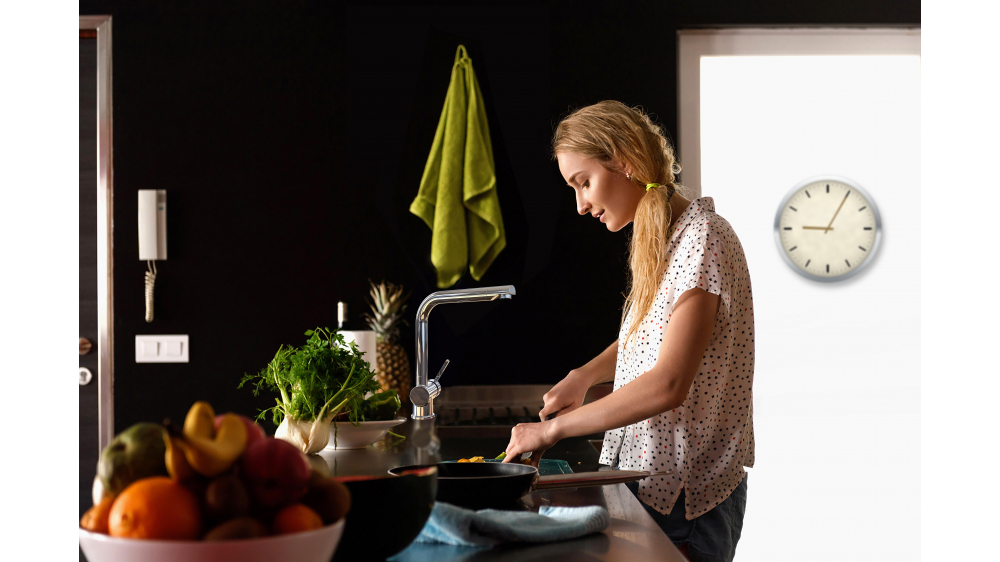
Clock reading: 9h05
